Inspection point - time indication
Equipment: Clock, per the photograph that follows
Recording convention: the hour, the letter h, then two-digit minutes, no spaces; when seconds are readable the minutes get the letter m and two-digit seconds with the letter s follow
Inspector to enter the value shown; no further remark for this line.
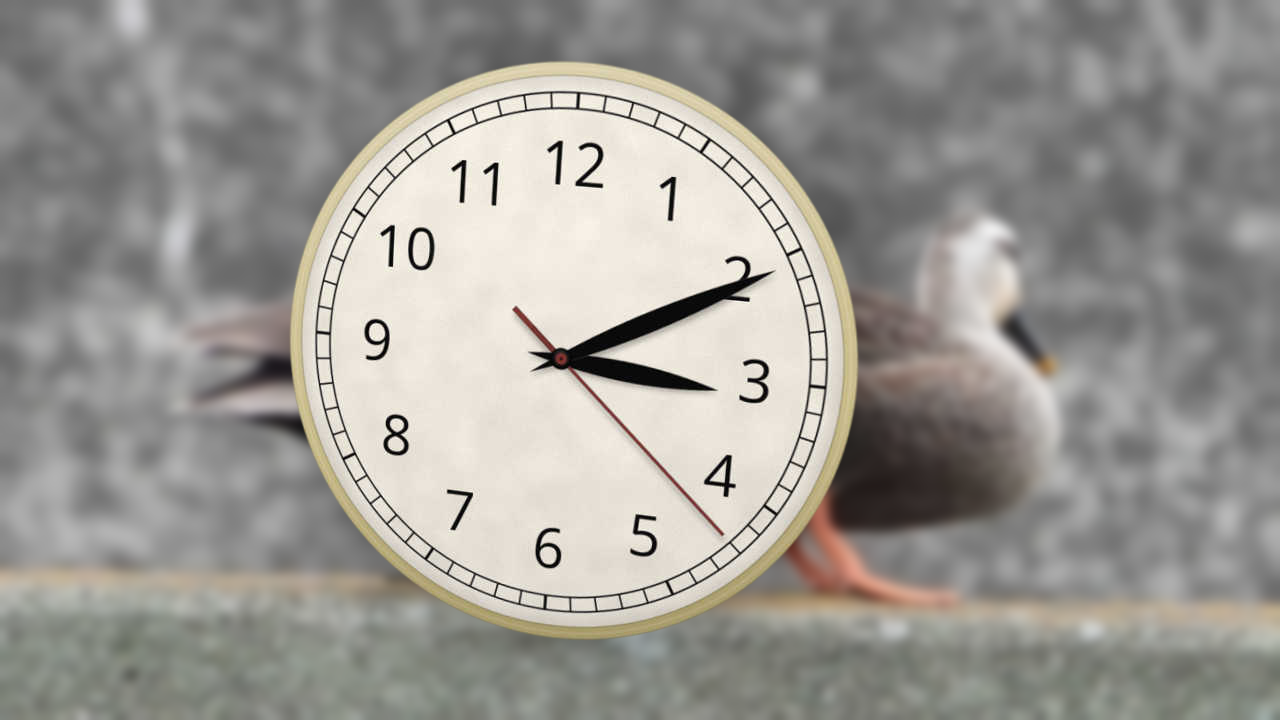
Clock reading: 3h10m22s
